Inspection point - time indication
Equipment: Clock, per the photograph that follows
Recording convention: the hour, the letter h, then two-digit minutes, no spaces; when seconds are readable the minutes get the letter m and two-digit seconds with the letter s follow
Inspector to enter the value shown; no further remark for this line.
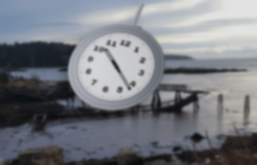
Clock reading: 10h22
